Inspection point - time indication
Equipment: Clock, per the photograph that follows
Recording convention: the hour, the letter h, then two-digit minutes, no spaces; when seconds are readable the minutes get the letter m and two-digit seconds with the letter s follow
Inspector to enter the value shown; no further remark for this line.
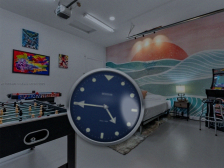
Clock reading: 4h45
